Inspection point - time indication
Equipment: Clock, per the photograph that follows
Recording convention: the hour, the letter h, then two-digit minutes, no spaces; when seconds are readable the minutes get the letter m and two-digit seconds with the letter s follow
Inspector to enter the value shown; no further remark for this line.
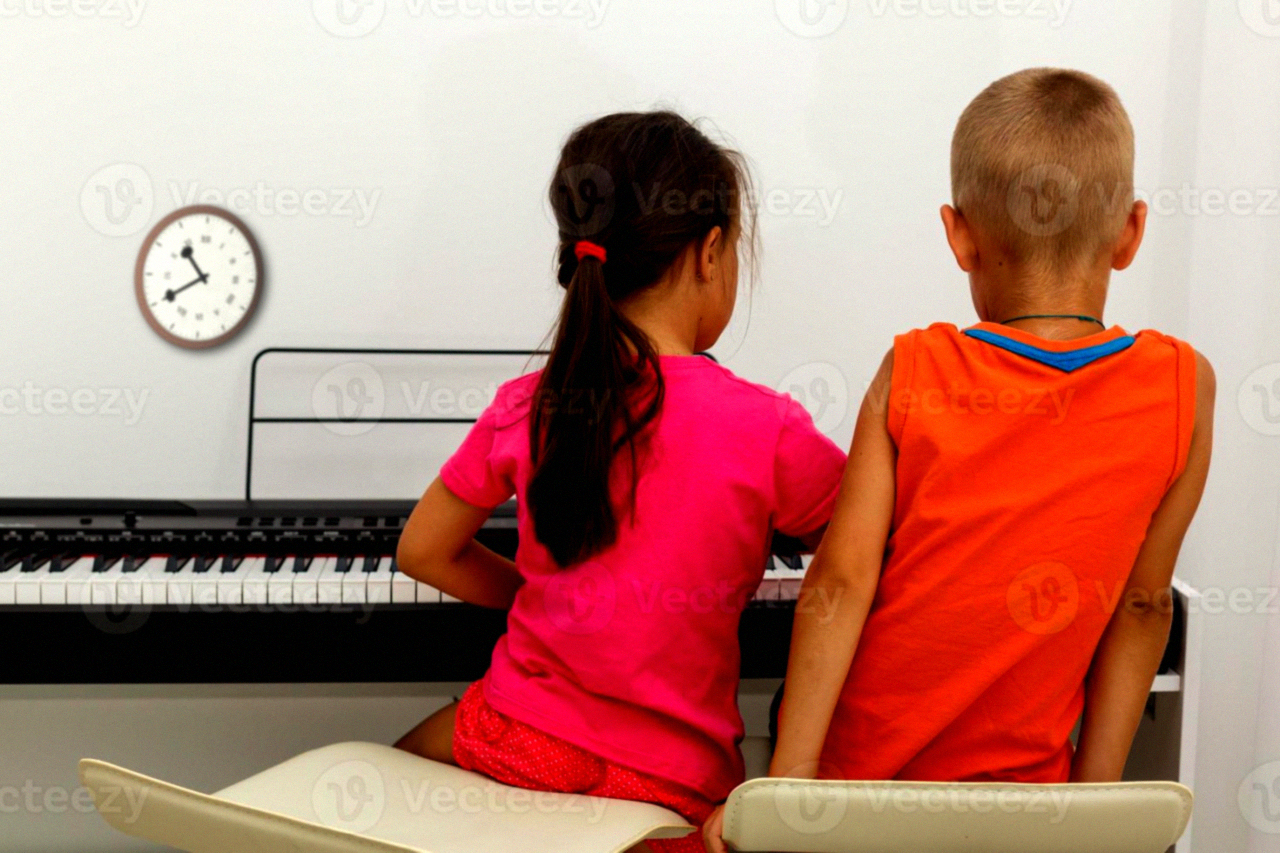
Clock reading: 10h40
